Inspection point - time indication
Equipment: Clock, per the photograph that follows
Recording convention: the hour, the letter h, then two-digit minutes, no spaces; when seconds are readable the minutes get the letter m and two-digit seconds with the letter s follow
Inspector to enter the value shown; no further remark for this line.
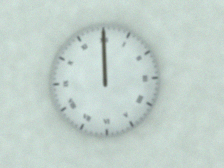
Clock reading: 12h00
